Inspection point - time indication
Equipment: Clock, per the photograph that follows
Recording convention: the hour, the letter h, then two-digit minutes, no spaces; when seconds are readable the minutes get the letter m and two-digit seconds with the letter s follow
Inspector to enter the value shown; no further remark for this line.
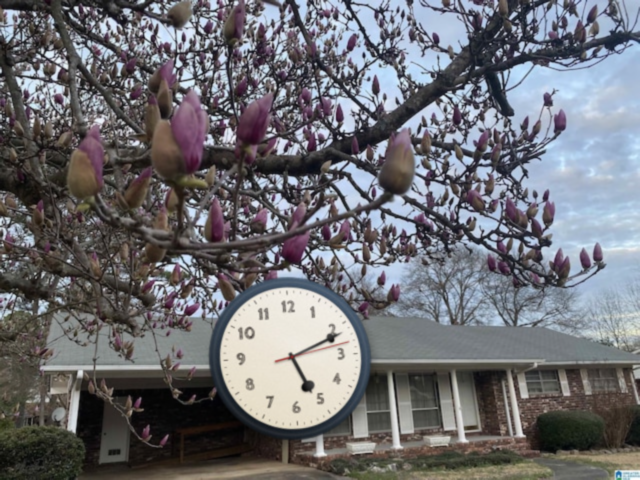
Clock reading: 5h11m13s
